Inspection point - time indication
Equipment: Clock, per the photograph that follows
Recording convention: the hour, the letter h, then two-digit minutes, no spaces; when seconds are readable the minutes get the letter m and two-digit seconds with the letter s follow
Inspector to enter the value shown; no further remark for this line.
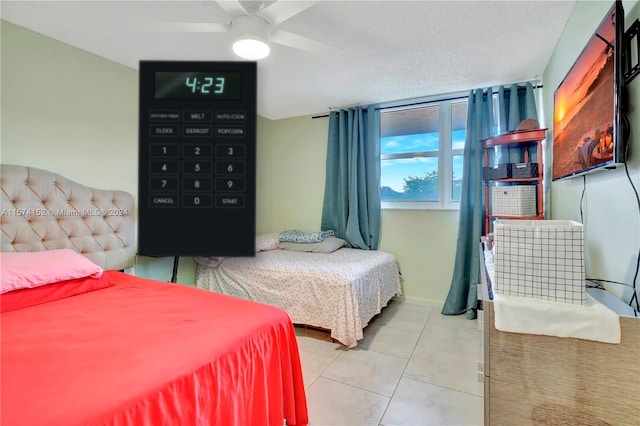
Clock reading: 4h23
